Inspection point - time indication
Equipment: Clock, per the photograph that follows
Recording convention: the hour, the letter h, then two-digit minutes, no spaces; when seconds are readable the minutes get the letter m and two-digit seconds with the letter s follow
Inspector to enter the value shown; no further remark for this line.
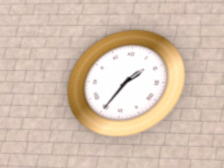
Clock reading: 1h35
